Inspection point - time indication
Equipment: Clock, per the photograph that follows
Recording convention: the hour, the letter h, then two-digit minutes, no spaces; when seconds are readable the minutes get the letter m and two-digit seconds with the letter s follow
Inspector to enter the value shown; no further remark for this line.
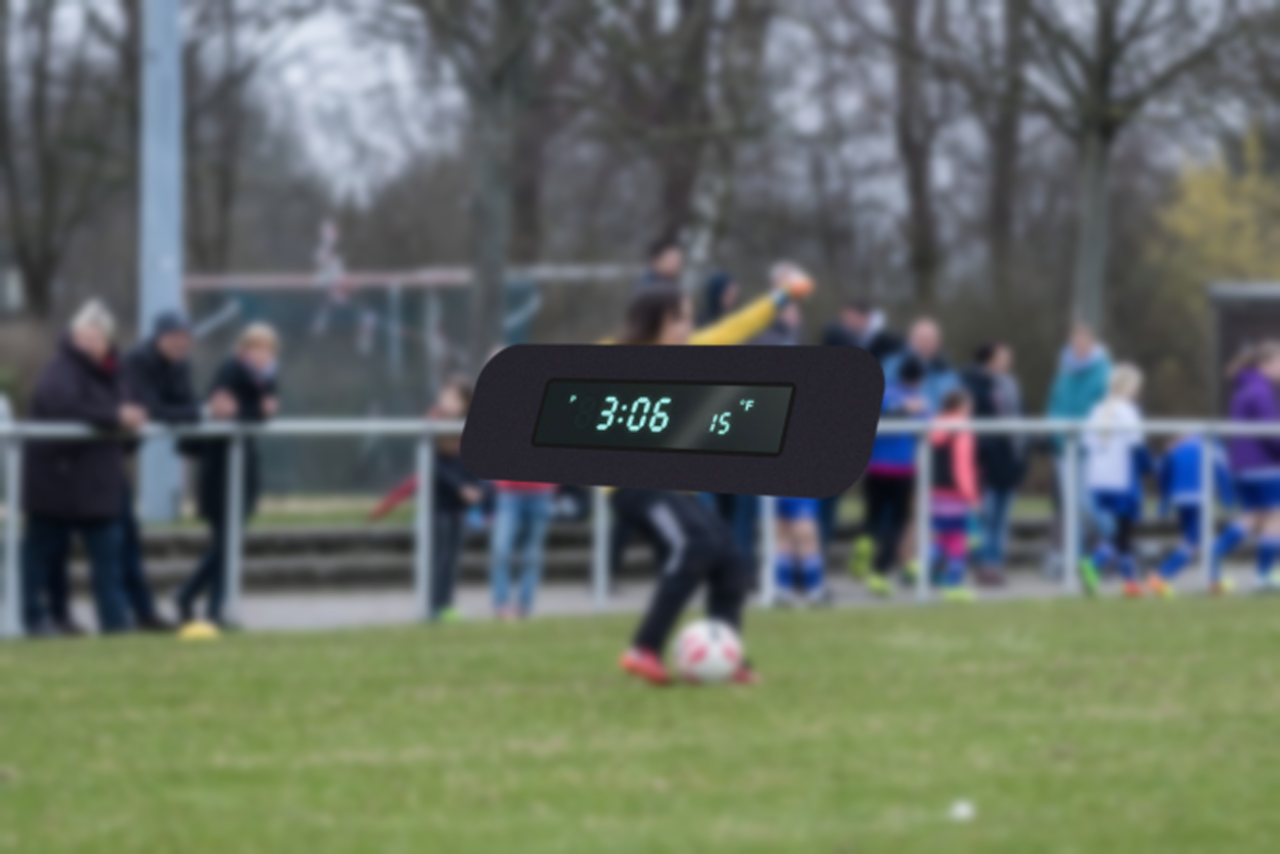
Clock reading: 3h06
